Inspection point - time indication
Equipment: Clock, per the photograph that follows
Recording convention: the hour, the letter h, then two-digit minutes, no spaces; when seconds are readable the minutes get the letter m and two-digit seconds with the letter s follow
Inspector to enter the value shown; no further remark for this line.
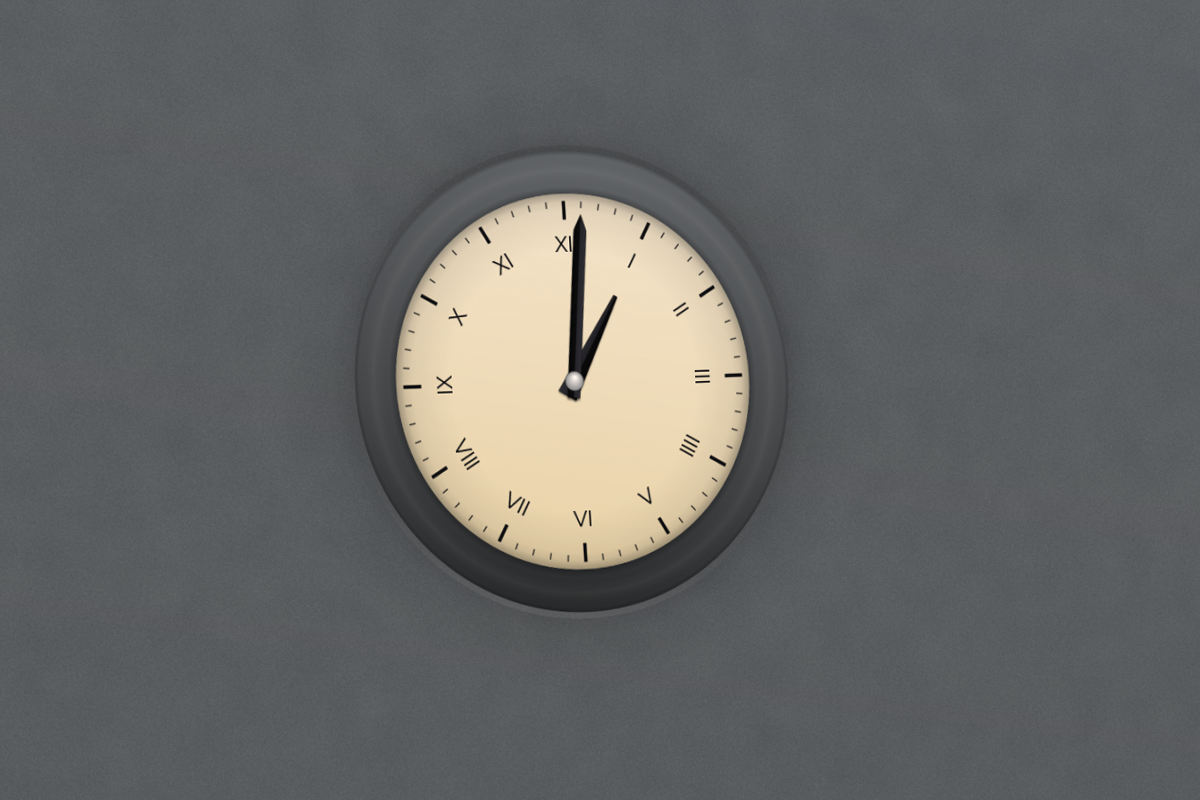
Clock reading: 1h01
